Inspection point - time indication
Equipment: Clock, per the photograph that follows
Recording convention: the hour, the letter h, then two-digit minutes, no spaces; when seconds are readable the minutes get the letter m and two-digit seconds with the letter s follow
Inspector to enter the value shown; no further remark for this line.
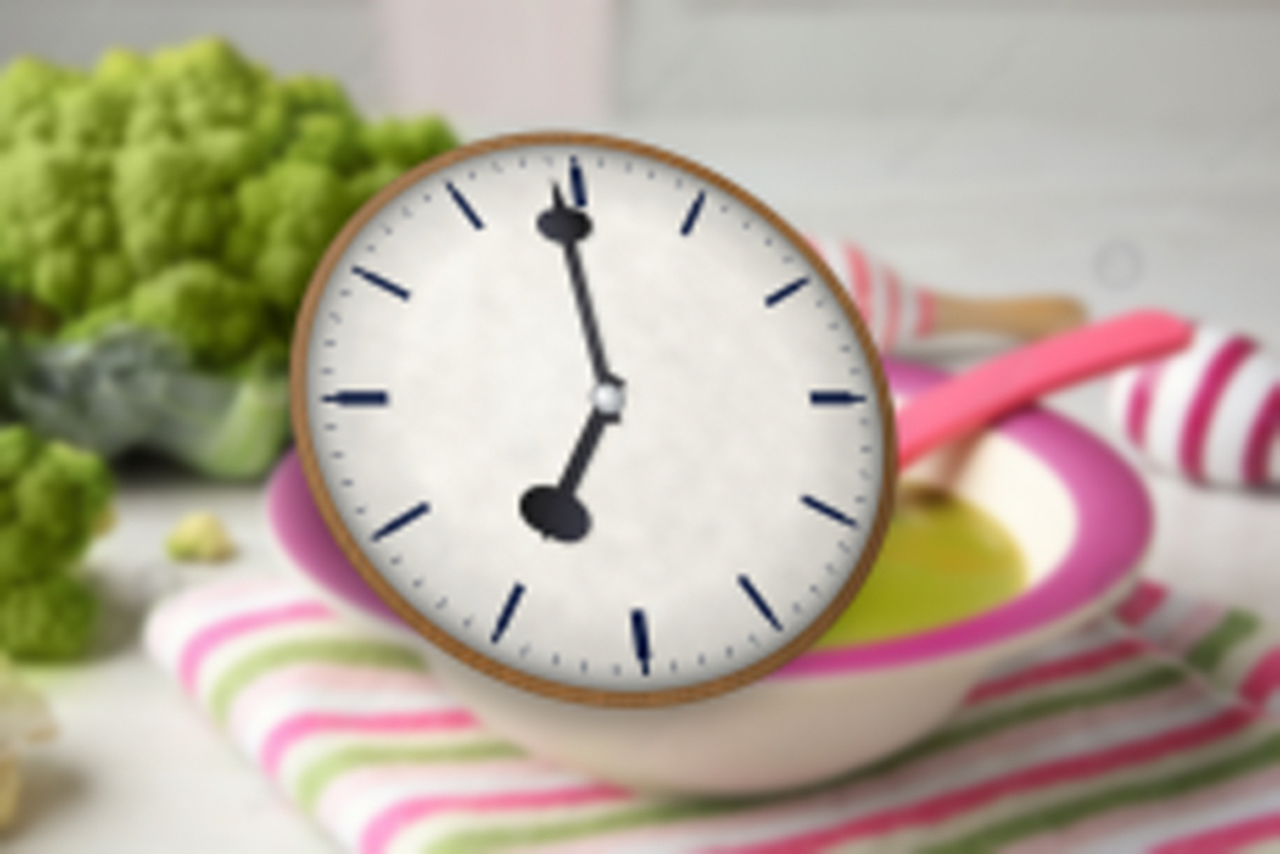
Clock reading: 6h59
